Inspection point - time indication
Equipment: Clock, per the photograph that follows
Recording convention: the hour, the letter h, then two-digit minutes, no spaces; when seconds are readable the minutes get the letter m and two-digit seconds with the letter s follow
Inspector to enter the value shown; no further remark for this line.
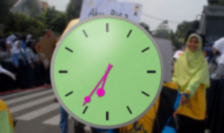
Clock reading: 6h36
